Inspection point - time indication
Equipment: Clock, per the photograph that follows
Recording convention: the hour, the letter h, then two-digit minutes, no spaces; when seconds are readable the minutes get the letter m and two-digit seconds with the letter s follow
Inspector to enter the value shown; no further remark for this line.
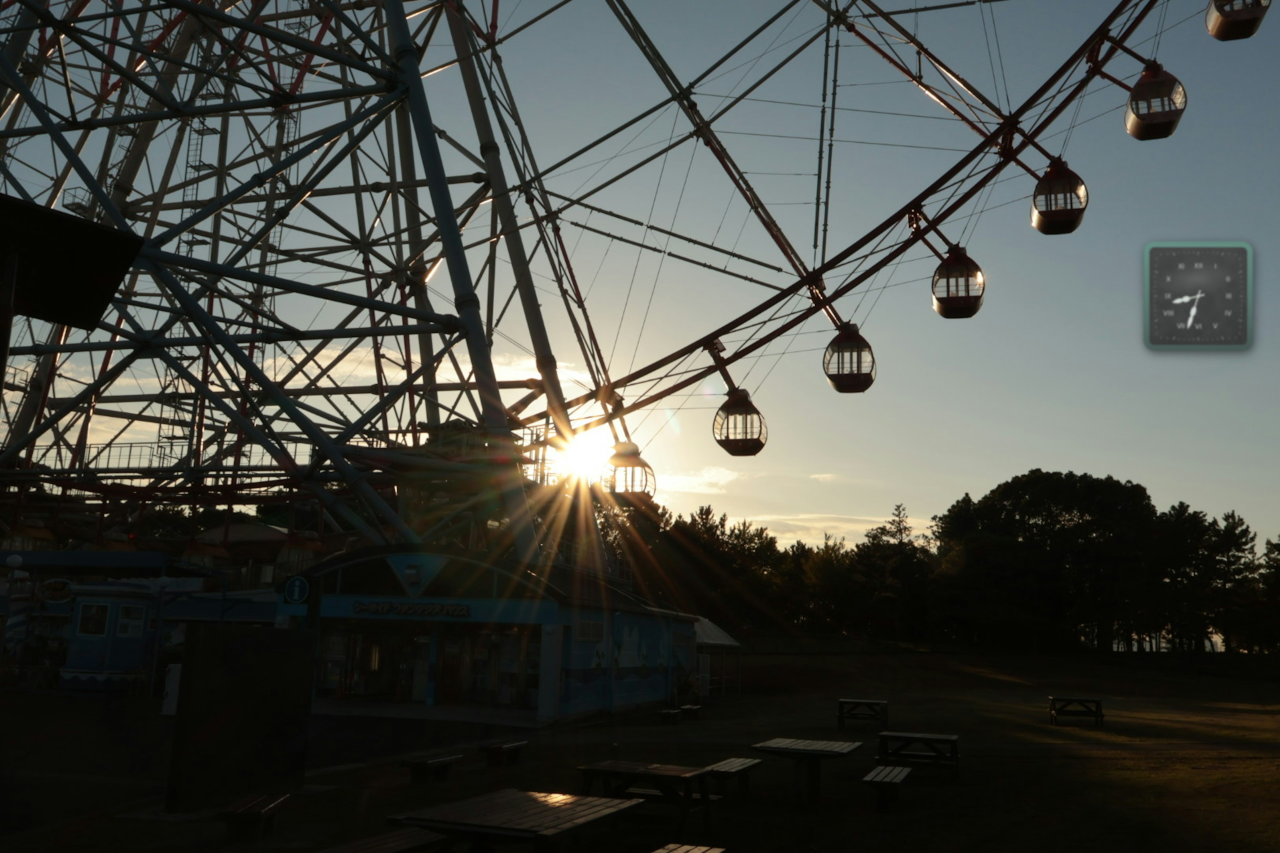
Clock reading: 8h33
